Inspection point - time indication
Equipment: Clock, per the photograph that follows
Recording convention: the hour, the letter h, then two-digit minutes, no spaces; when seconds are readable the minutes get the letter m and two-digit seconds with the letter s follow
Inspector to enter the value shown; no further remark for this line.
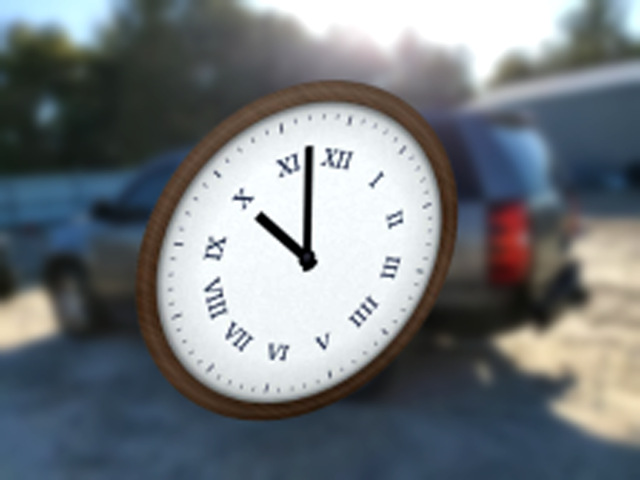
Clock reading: 9h57
